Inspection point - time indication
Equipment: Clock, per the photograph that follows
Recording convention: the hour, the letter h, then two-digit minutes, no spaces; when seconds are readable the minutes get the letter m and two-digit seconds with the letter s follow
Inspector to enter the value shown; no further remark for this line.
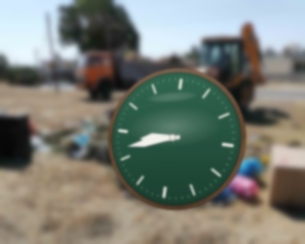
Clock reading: 8h42
